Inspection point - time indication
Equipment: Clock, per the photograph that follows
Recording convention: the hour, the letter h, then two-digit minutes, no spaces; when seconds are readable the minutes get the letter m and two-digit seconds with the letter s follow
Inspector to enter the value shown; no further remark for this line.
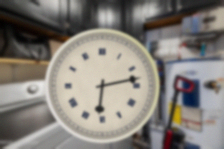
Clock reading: 6h13
